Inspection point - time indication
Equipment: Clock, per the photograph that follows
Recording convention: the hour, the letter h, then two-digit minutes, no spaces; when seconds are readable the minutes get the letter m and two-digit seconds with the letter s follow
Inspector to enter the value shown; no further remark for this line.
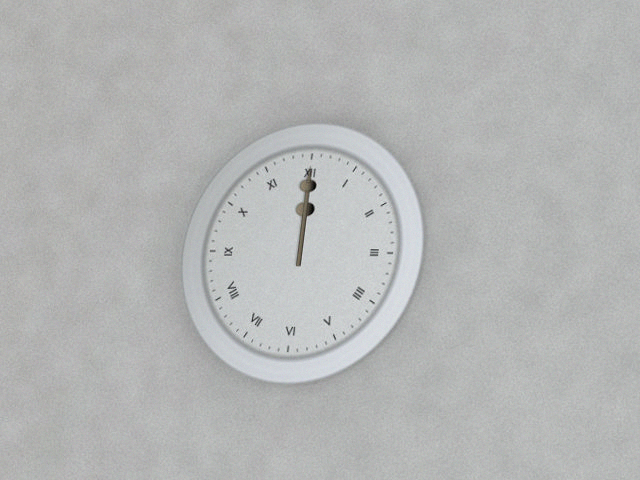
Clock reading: 12h00
